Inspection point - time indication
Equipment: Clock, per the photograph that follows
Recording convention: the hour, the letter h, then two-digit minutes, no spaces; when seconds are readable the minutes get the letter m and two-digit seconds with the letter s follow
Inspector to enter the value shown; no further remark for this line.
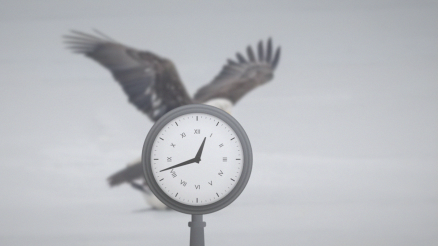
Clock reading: 12h42
